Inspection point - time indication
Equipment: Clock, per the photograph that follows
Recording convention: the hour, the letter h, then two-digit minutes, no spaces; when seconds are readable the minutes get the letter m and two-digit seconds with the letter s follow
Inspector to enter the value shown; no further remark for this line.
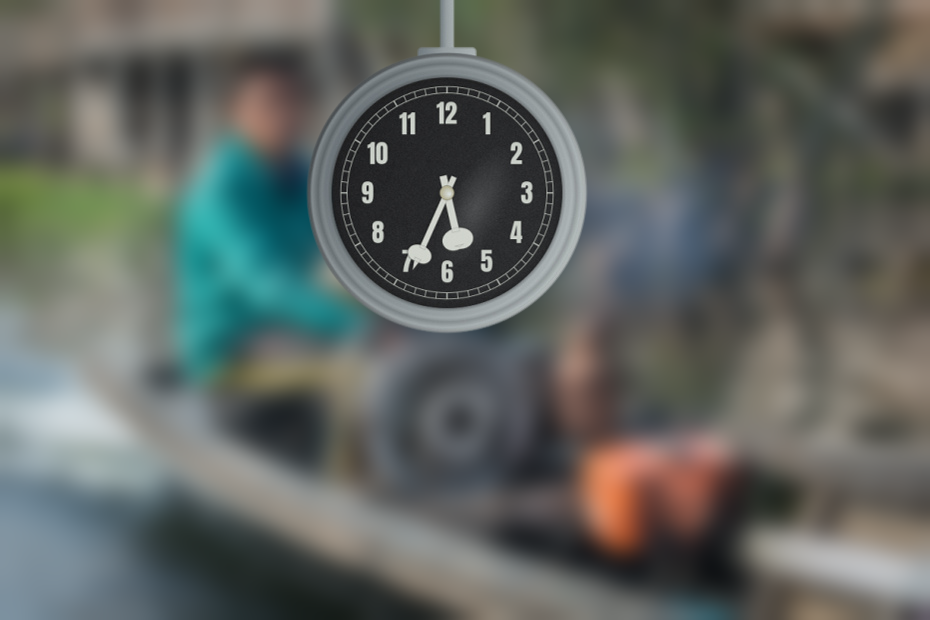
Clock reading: 5h34
